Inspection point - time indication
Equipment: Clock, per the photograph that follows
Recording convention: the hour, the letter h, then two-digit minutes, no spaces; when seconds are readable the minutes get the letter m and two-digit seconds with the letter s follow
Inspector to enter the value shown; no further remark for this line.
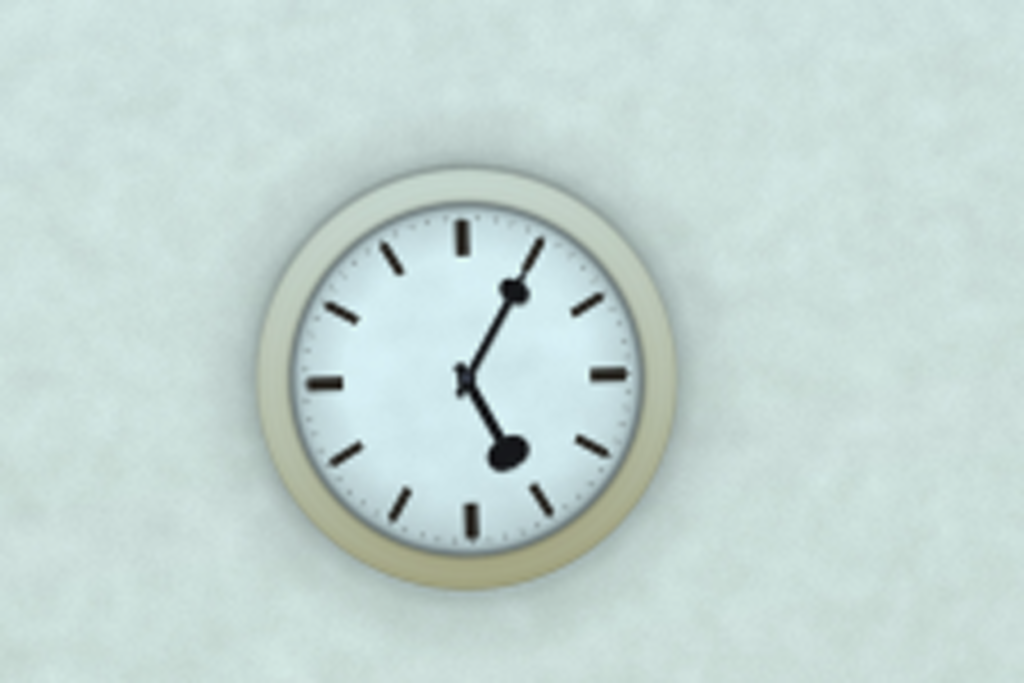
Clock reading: 5h05
